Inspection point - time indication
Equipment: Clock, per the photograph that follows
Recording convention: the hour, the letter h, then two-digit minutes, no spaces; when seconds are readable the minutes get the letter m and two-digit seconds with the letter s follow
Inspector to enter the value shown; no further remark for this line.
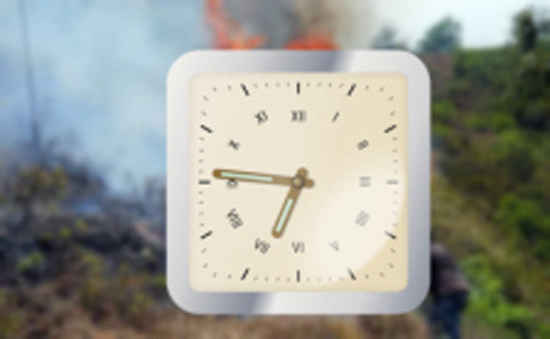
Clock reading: 6h46
